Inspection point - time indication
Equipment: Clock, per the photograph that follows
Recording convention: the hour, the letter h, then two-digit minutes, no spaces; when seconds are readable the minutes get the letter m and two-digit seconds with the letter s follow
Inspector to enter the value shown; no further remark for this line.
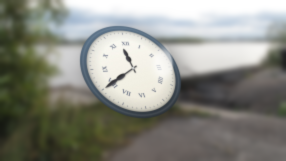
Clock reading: 11h40
